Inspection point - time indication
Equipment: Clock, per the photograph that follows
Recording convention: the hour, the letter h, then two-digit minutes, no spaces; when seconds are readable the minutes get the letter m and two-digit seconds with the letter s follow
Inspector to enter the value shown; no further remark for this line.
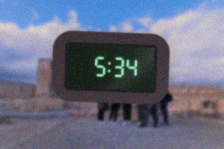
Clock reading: 5h34
